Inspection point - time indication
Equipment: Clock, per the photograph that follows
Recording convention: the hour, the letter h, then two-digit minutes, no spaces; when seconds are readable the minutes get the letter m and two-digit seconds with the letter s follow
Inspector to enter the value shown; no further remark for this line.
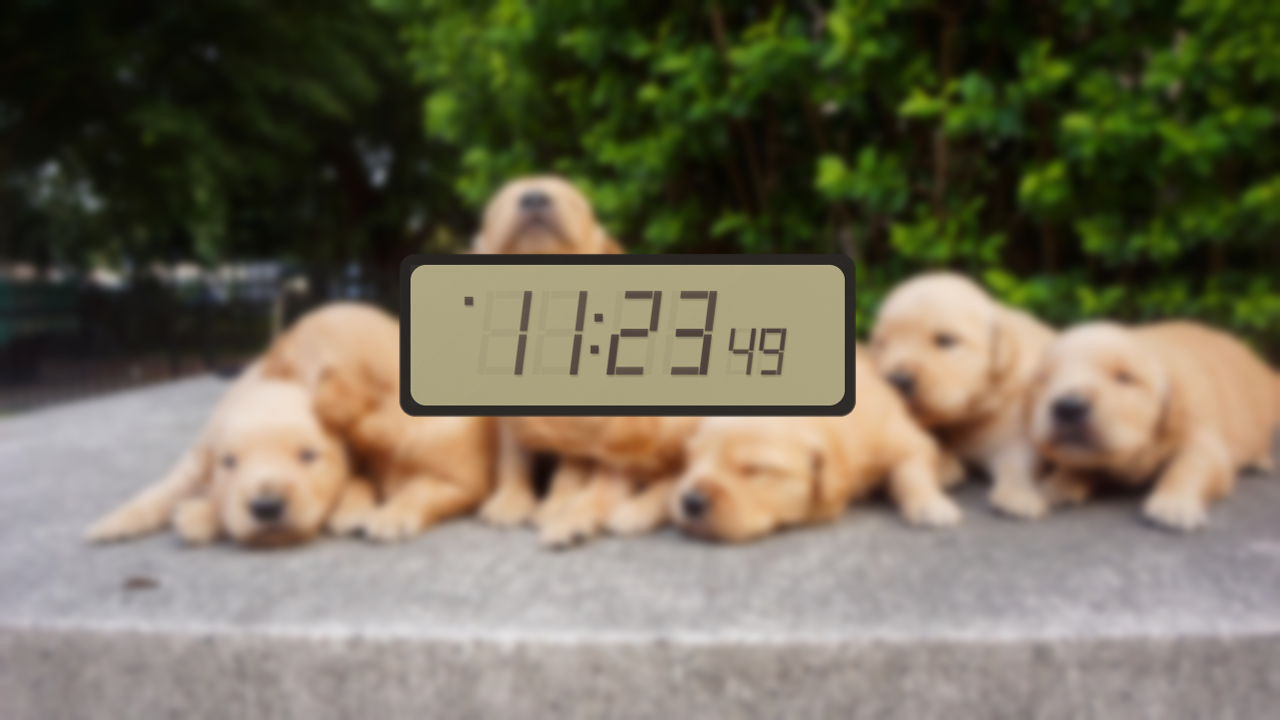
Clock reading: 11h23m49s
